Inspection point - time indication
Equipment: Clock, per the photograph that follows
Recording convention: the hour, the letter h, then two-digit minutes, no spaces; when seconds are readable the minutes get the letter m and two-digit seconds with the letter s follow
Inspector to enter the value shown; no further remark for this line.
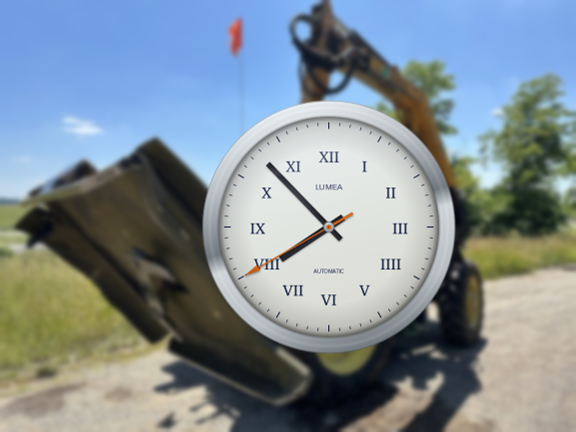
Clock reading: 7h52m40s
